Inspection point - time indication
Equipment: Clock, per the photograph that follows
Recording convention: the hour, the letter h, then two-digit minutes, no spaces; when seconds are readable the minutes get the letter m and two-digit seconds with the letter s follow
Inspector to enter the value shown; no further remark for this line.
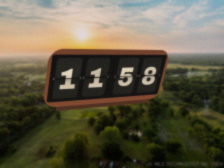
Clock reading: 11h58
